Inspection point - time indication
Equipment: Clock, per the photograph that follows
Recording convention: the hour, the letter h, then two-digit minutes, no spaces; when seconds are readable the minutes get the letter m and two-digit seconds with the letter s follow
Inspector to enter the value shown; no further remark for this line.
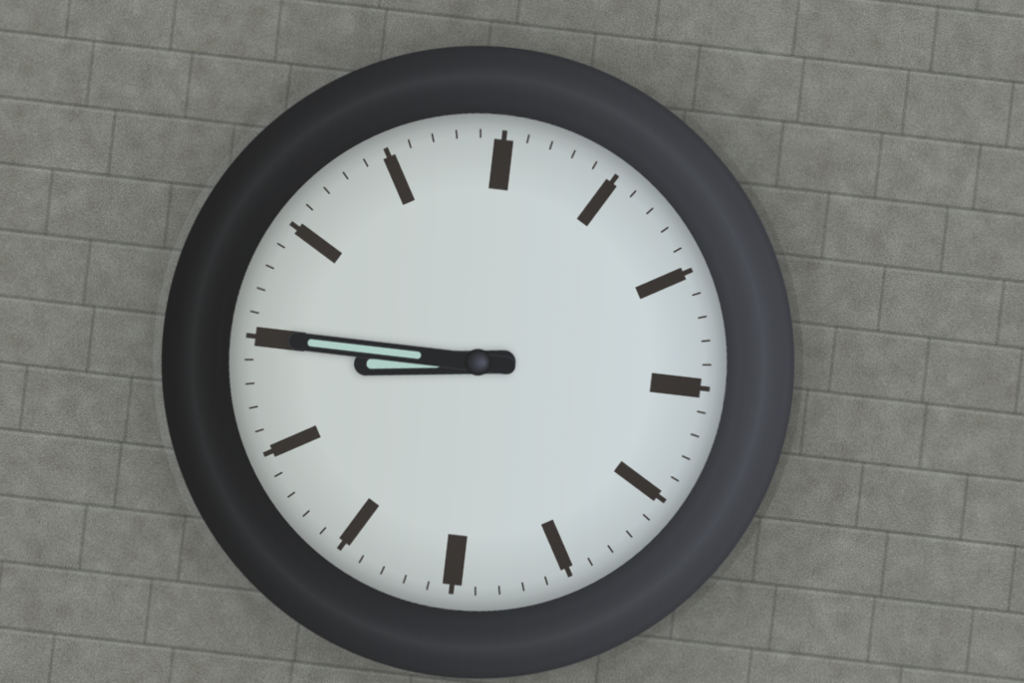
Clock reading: 8h45
